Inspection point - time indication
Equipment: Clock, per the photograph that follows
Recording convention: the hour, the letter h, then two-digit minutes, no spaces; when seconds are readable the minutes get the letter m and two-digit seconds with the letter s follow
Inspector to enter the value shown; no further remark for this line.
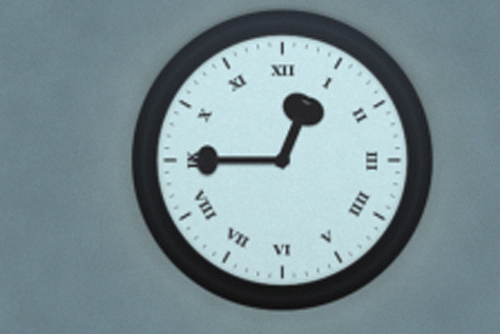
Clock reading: 12h45
